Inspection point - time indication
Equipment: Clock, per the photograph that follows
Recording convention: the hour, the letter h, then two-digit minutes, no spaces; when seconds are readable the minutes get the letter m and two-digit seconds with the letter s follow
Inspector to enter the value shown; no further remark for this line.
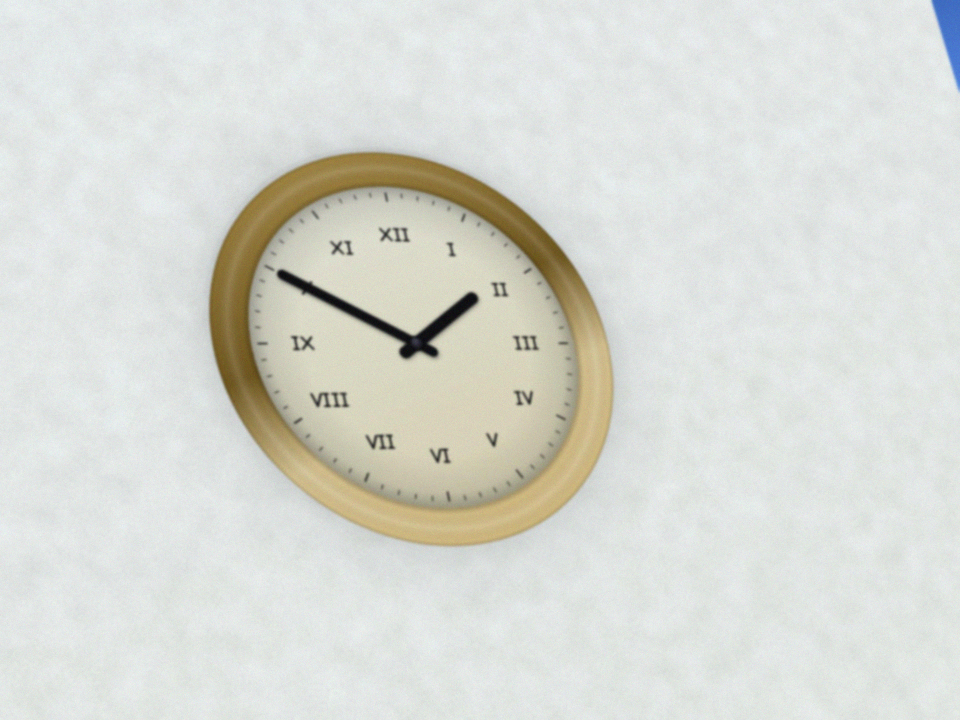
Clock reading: 1h50
